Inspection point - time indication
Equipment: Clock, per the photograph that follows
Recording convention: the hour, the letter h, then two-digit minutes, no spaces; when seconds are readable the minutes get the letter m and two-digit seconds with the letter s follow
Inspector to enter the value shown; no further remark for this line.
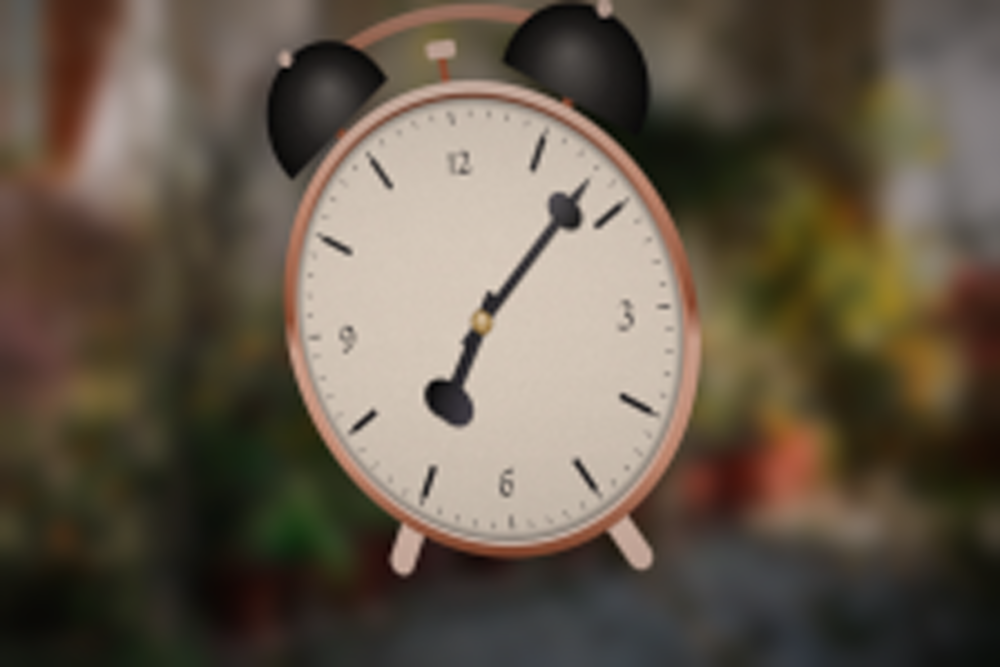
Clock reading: 7h08
